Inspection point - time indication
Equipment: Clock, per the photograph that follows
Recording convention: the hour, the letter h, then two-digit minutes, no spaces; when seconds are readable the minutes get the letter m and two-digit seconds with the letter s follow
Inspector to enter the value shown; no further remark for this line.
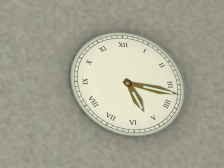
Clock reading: 5h17
